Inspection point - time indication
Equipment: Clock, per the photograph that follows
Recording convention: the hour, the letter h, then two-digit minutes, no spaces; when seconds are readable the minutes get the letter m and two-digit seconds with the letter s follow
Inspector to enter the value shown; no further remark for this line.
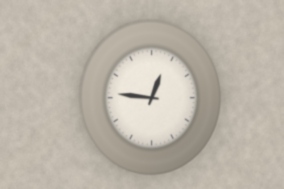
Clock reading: 12h46
